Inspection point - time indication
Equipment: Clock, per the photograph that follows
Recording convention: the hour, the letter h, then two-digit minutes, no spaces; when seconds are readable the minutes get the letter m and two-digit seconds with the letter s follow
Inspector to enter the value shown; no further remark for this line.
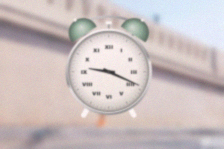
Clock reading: 9h19
